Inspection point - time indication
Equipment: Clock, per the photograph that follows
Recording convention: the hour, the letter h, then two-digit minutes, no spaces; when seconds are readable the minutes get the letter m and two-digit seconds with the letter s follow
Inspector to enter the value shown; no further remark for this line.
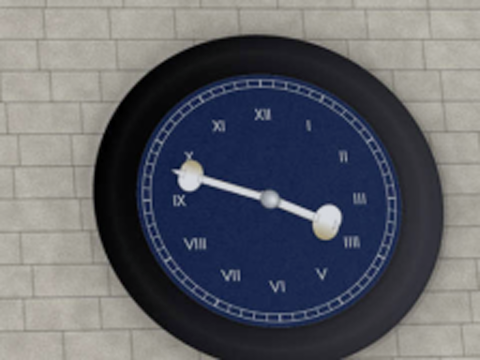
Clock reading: 3h48
